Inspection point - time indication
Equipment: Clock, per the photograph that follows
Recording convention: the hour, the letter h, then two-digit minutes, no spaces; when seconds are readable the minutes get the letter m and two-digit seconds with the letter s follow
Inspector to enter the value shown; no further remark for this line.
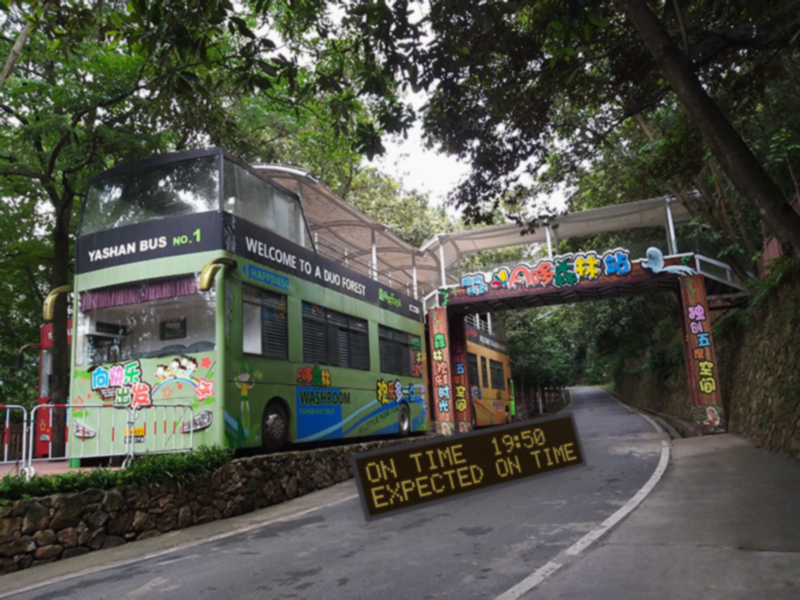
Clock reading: 19h50
